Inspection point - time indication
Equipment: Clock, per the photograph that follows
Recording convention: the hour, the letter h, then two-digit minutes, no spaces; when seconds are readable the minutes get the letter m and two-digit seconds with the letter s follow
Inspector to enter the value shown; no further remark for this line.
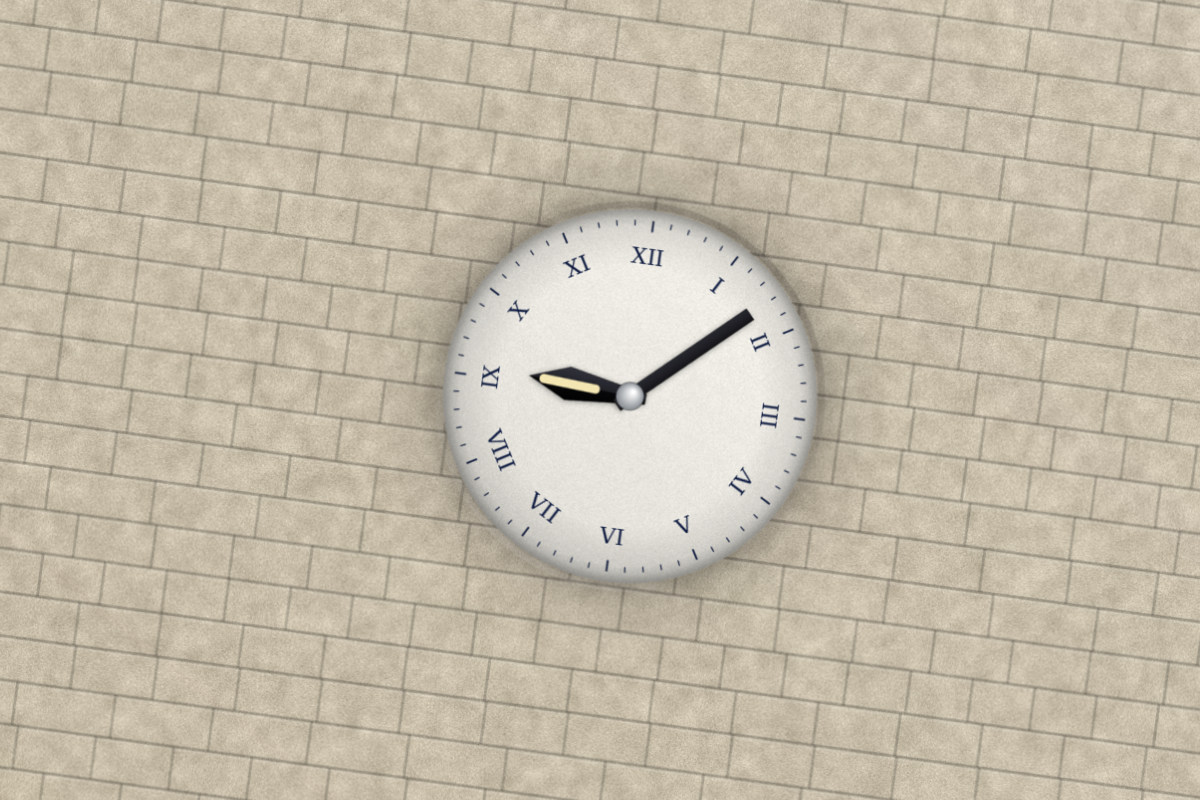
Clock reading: 9h08
